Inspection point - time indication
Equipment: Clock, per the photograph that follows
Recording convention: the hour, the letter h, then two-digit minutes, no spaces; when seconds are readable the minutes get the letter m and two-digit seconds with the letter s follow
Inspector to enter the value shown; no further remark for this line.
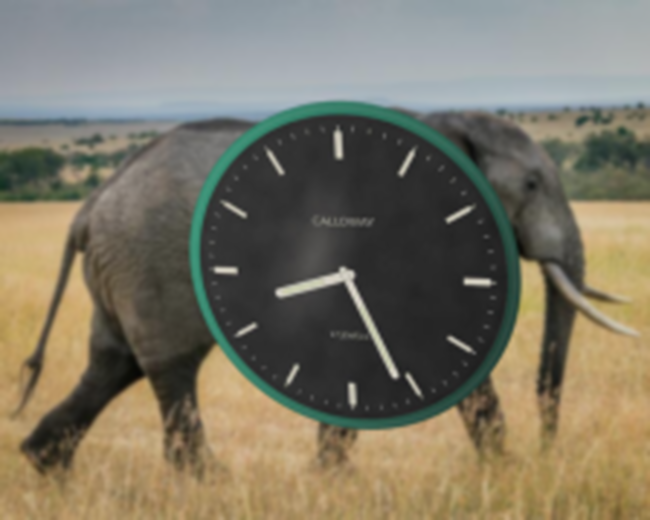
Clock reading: 8h26
